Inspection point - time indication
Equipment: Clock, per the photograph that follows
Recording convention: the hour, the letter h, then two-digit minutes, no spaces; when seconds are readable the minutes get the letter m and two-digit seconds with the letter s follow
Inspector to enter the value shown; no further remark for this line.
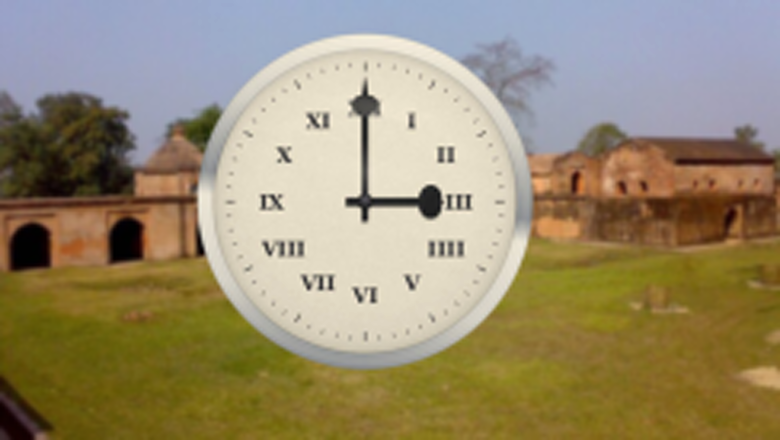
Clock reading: 3h00
